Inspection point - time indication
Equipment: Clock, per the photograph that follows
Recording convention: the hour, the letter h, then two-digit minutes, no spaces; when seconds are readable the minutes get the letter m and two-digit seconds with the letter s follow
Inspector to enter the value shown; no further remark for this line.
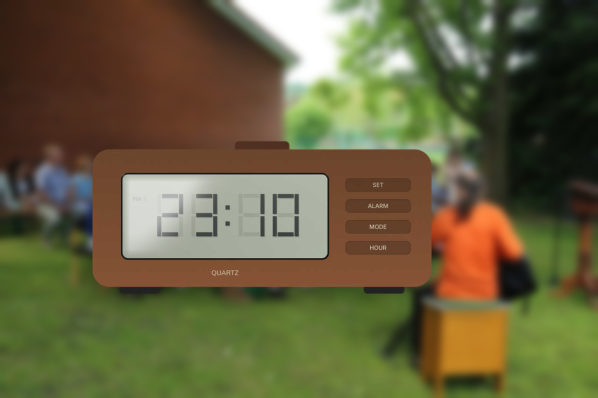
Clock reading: 23h10
